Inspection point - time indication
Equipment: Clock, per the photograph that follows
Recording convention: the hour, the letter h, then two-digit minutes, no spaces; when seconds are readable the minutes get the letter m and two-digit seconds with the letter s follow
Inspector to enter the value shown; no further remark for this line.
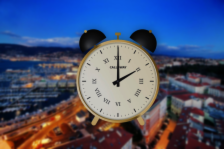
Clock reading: 2h00
